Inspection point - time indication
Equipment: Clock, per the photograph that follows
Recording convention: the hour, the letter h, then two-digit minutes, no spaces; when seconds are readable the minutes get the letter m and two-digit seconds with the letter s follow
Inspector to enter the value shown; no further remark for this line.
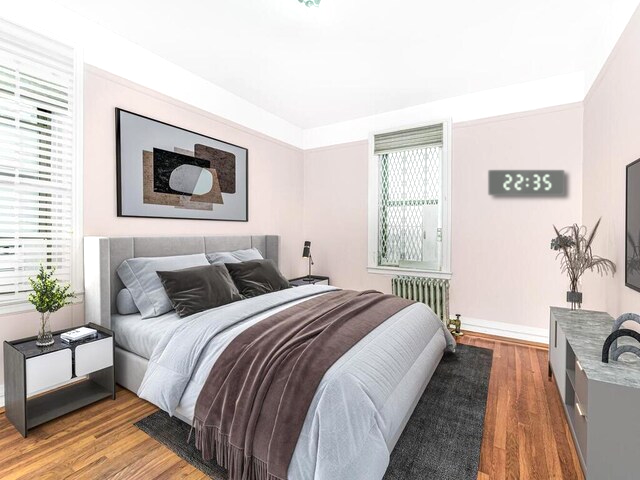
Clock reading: 22h35
